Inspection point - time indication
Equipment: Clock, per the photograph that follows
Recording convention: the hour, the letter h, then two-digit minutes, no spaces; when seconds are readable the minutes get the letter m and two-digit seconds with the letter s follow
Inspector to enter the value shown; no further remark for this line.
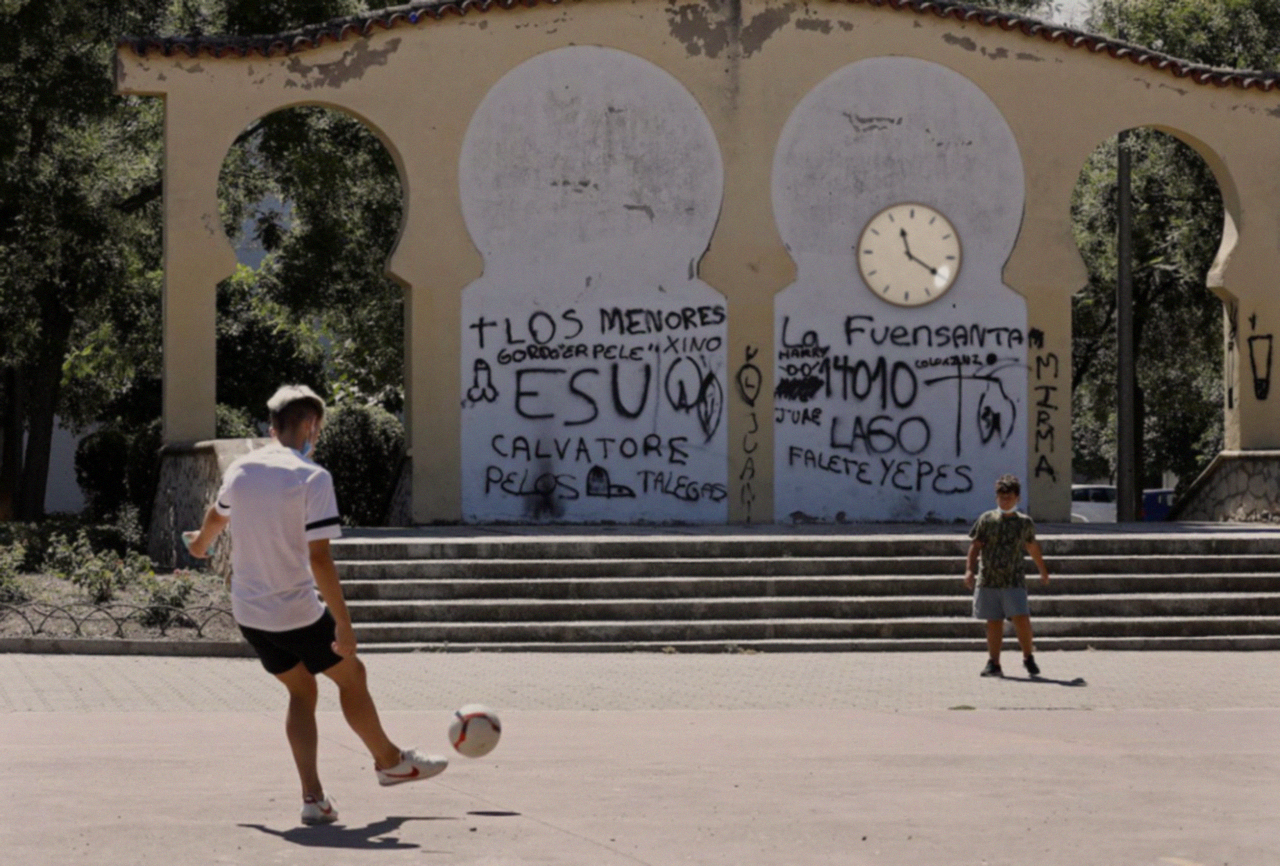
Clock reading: 11h20
